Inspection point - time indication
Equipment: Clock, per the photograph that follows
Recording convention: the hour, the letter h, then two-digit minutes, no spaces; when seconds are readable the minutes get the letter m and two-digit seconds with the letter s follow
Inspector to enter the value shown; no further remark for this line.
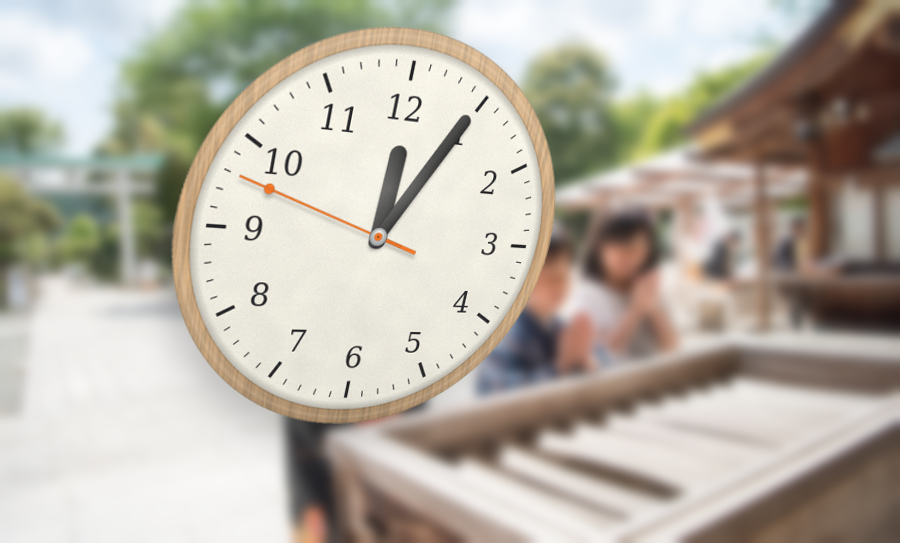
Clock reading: 12h04m48s
